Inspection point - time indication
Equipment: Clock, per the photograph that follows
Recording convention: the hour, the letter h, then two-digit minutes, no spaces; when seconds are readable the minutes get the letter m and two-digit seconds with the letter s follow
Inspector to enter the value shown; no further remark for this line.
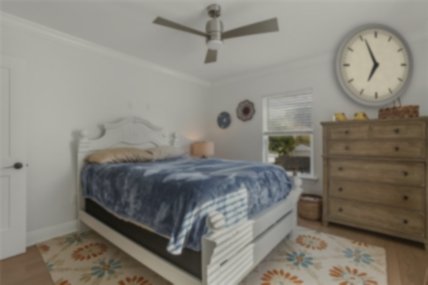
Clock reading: 6h56
